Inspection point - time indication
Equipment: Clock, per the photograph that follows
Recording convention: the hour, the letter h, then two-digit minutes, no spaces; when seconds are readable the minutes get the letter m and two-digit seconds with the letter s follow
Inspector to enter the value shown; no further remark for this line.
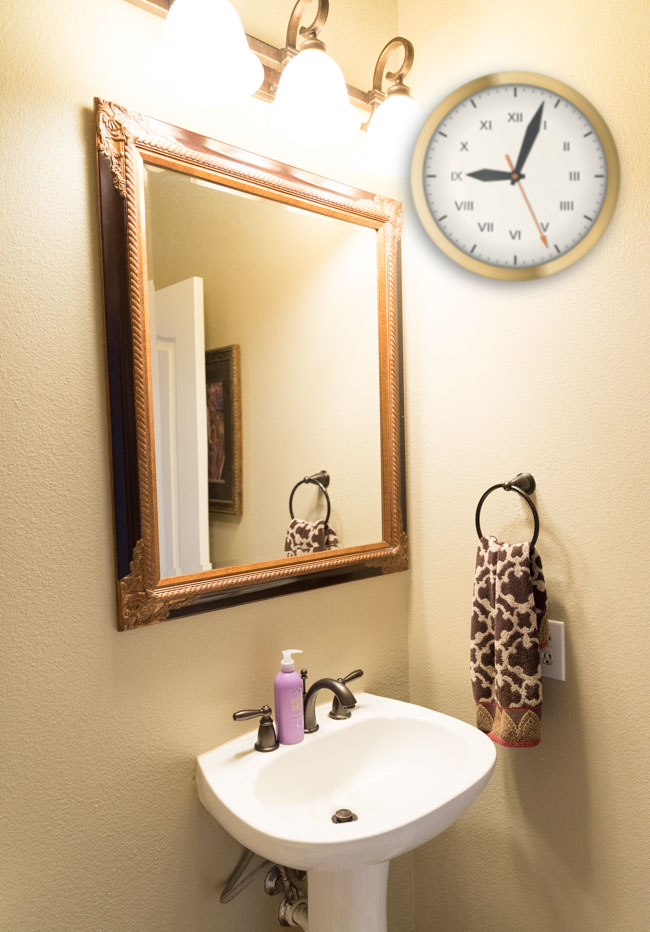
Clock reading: 9h03m26s
